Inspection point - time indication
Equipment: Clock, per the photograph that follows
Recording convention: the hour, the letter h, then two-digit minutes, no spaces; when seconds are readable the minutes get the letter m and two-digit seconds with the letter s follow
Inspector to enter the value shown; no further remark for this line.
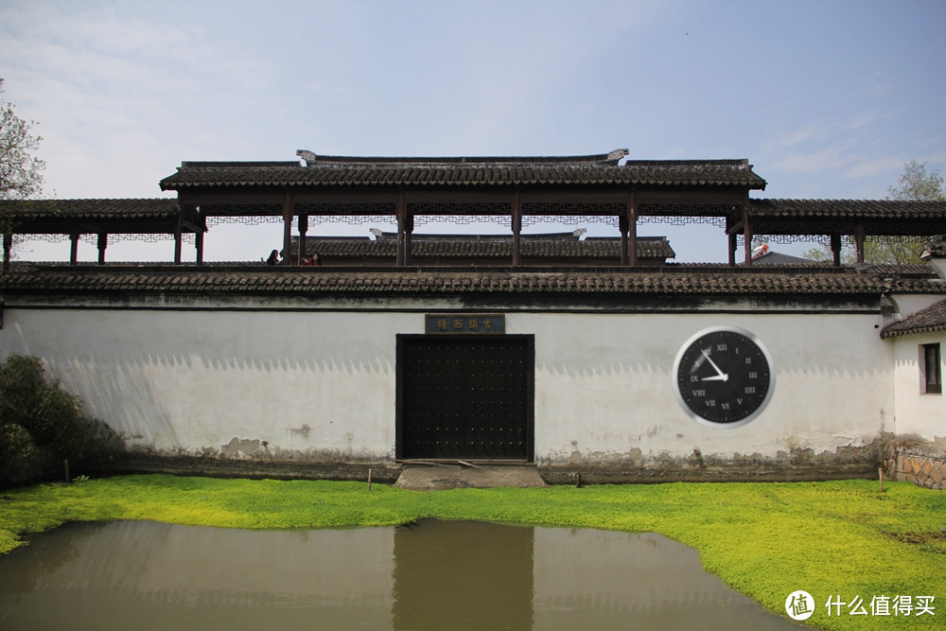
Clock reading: 8h54
